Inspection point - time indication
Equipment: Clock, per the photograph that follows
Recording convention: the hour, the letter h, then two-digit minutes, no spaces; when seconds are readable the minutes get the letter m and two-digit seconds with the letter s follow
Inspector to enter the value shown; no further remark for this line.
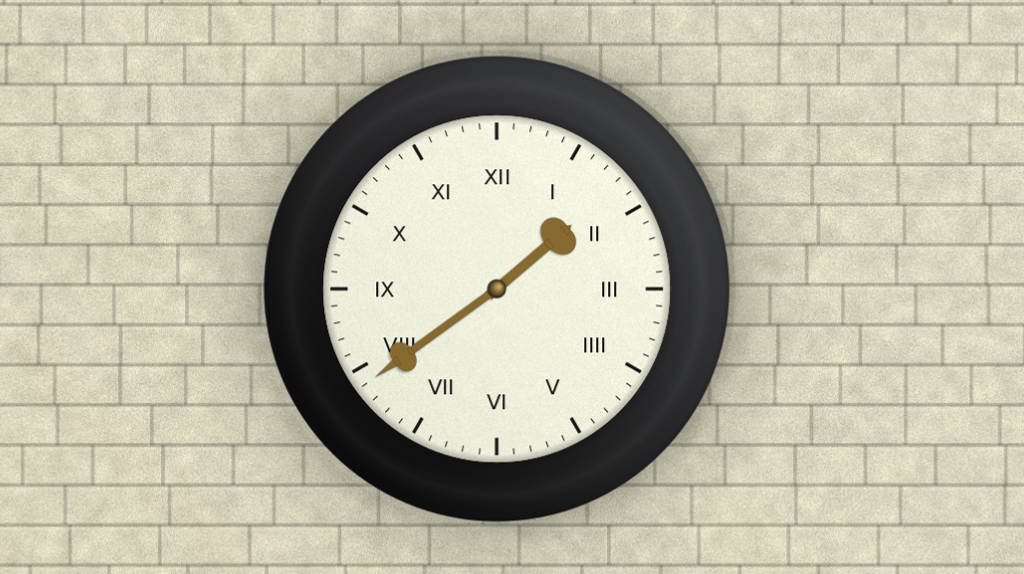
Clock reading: 1h39
